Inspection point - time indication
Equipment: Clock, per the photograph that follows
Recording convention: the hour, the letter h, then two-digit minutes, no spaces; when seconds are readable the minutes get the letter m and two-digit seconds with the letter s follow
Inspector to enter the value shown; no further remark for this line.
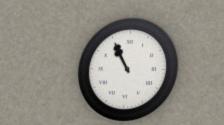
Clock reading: 10h55
